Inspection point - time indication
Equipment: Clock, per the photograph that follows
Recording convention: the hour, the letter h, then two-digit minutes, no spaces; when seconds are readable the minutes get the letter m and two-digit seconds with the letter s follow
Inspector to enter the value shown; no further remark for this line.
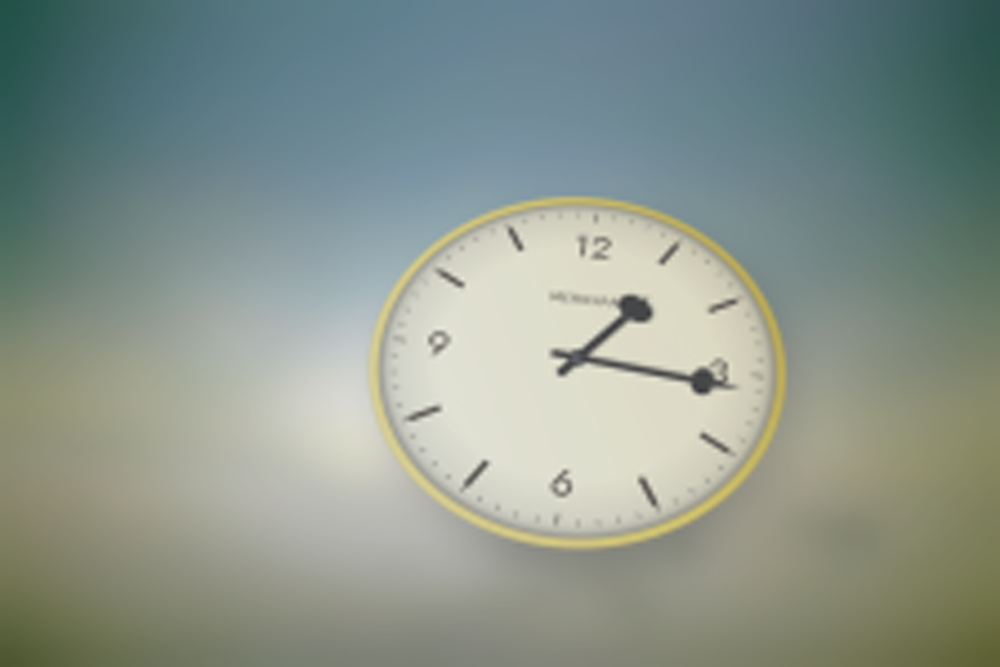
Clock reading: 1h16
